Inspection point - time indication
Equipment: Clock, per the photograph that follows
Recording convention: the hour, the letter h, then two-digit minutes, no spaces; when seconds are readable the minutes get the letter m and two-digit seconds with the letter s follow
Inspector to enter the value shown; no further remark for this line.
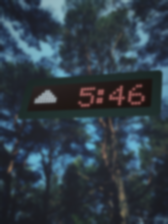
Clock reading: 5h46
